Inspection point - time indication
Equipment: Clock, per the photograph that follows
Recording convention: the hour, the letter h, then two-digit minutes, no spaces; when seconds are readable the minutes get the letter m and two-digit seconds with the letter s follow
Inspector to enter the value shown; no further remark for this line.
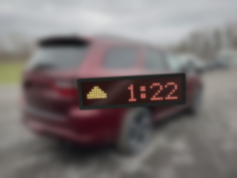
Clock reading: 1h22
